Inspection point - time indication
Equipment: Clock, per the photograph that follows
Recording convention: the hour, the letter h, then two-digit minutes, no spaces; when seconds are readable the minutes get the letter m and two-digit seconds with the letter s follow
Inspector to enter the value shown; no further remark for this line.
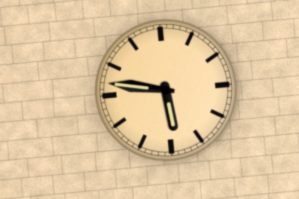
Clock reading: 5h47
